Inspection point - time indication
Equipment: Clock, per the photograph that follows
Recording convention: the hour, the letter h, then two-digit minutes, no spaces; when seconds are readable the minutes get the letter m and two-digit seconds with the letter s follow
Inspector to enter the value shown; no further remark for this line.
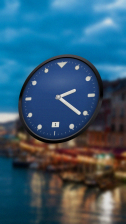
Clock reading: 2h21
